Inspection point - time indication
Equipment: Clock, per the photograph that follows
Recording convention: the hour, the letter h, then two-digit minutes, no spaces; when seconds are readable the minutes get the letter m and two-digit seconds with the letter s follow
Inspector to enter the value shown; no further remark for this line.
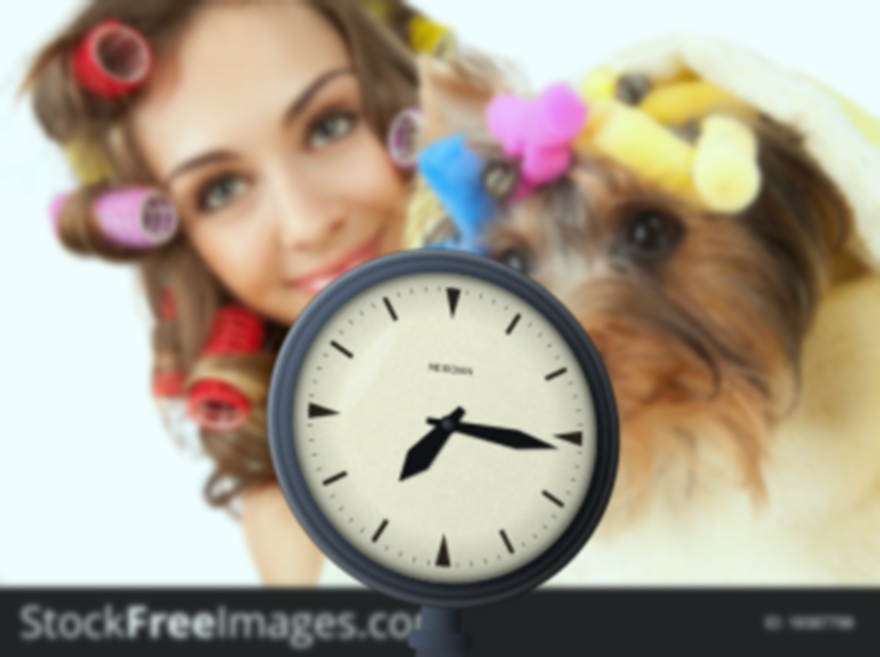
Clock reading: 7h16
